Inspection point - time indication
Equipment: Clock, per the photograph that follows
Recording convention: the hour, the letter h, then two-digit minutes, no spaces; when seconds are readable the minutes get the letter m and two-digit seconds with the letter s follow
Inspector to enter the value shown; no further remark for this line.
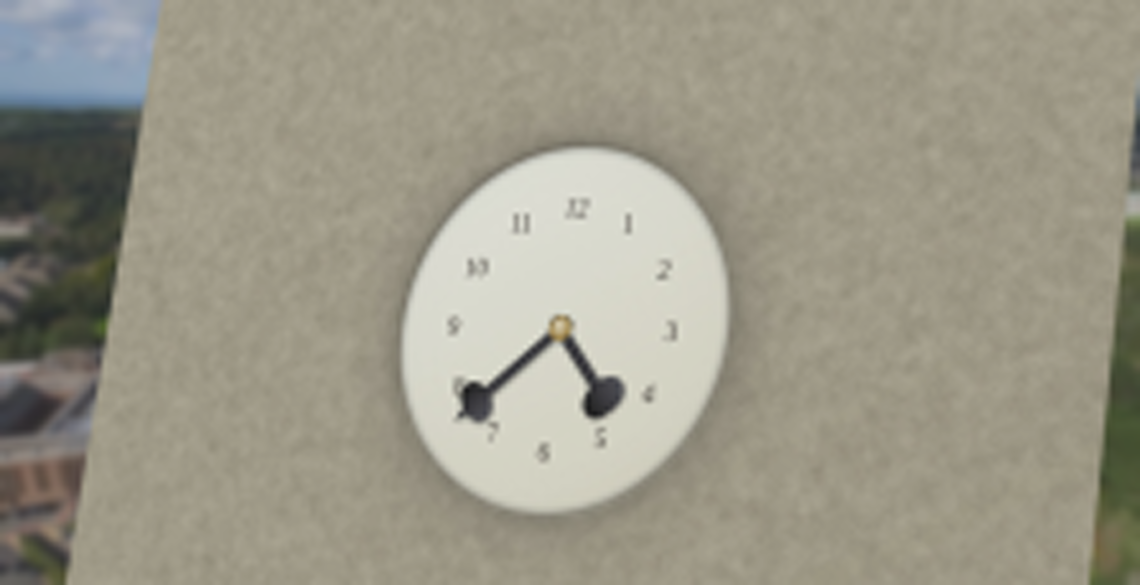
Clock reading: 4h38
